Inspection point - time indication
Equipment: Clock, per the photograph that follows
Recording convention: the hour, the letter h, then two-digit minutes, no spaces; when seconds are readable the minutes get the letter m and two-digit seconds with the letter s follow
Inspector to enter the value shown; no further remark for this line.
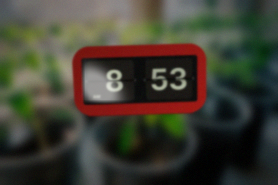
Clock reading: 8h53
